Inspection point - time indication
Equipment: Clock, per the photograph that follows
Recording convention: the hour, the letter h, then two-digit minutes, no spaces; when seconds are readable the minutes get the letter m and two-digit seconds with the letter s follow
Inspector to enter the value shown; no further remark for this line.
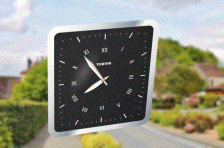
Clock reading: 7h54
